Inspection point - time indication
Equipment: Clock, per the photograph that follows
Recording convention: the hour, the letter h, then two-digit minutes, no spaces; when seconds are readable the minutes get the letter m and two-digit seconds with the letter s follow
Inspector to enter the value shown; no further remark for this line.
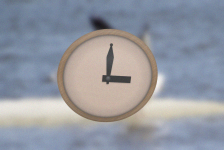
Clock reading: 3h00
